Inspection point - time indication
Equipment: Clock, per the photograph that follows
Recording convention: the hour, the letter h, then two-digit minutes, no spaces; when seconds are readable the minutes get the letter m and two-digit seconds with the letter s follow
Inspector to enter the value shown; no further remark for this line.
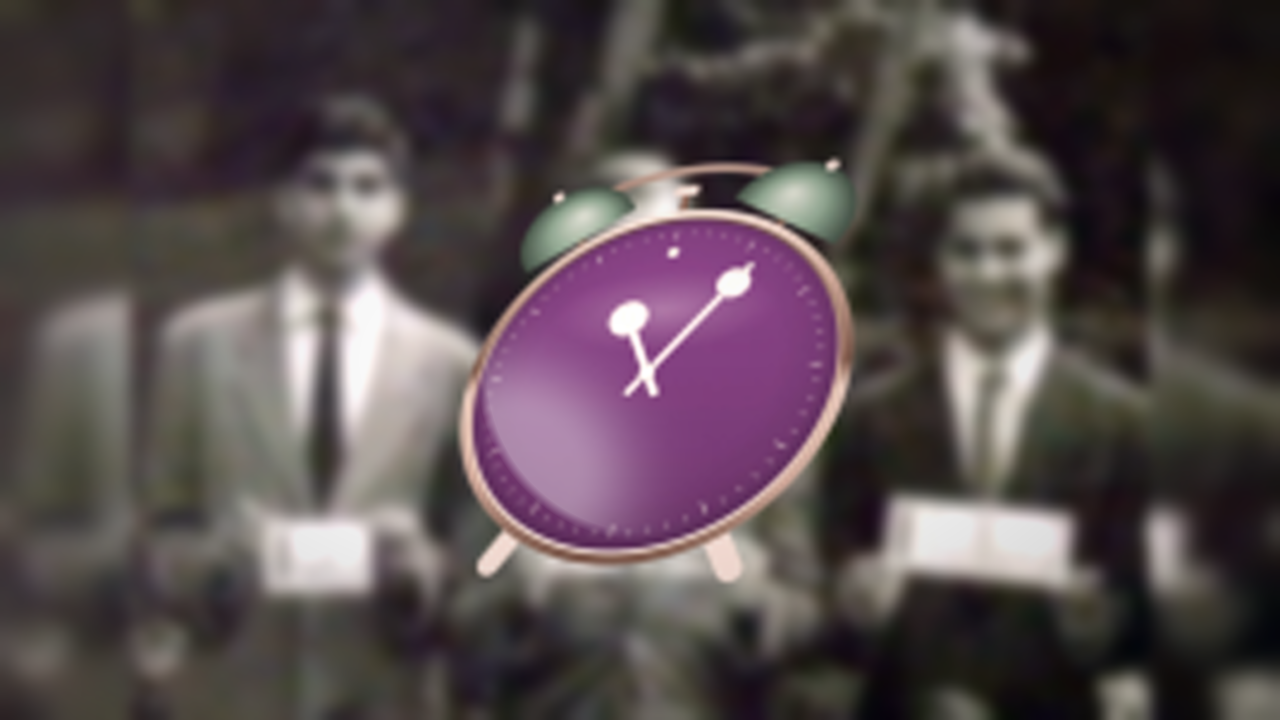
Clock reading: 11h06
